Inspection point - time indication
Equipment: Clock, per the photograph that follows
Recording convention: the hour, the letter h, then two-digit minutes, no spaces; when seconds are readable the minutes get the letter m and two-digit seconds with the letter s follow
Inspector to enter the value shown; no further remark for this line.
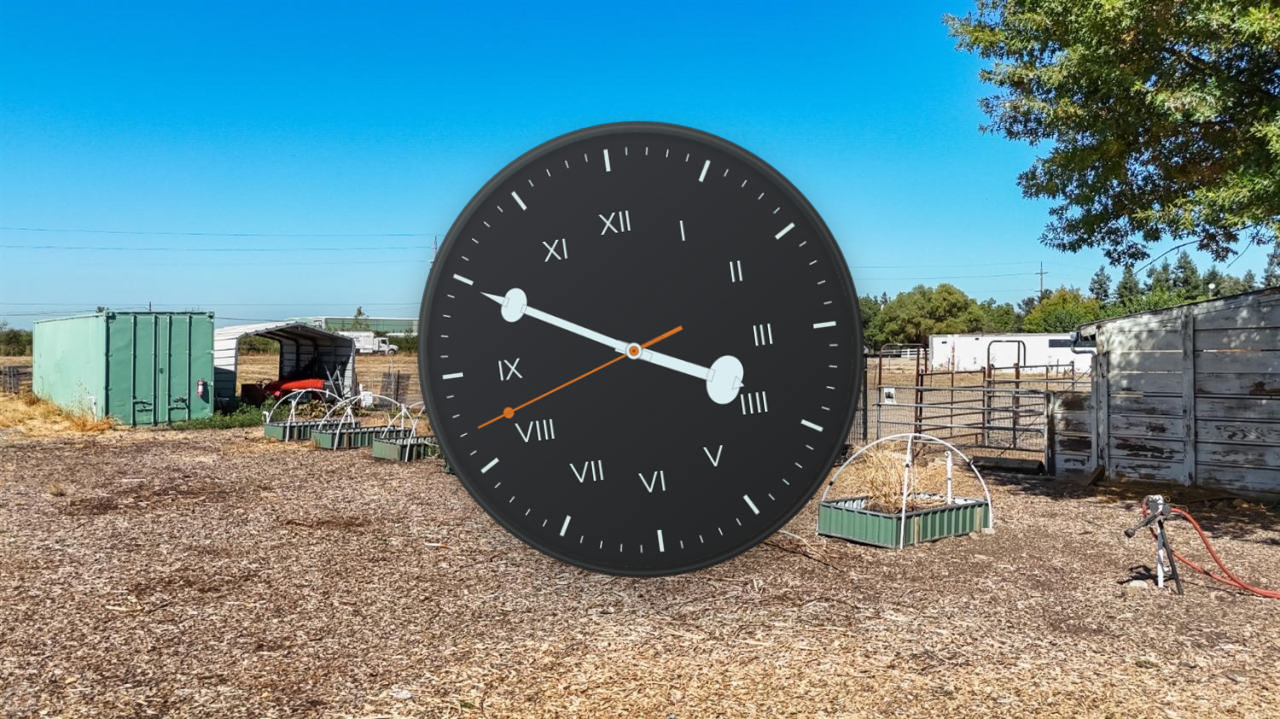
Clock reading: 3h49m42s
